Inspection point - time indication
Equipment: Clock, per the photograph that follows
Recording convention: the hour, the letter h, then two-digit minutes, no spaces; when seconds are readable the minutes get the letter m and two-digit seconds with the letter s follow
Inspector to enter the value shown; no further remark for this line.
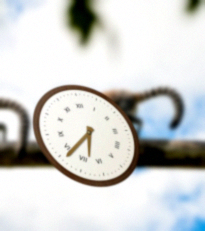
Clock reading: 6h39
